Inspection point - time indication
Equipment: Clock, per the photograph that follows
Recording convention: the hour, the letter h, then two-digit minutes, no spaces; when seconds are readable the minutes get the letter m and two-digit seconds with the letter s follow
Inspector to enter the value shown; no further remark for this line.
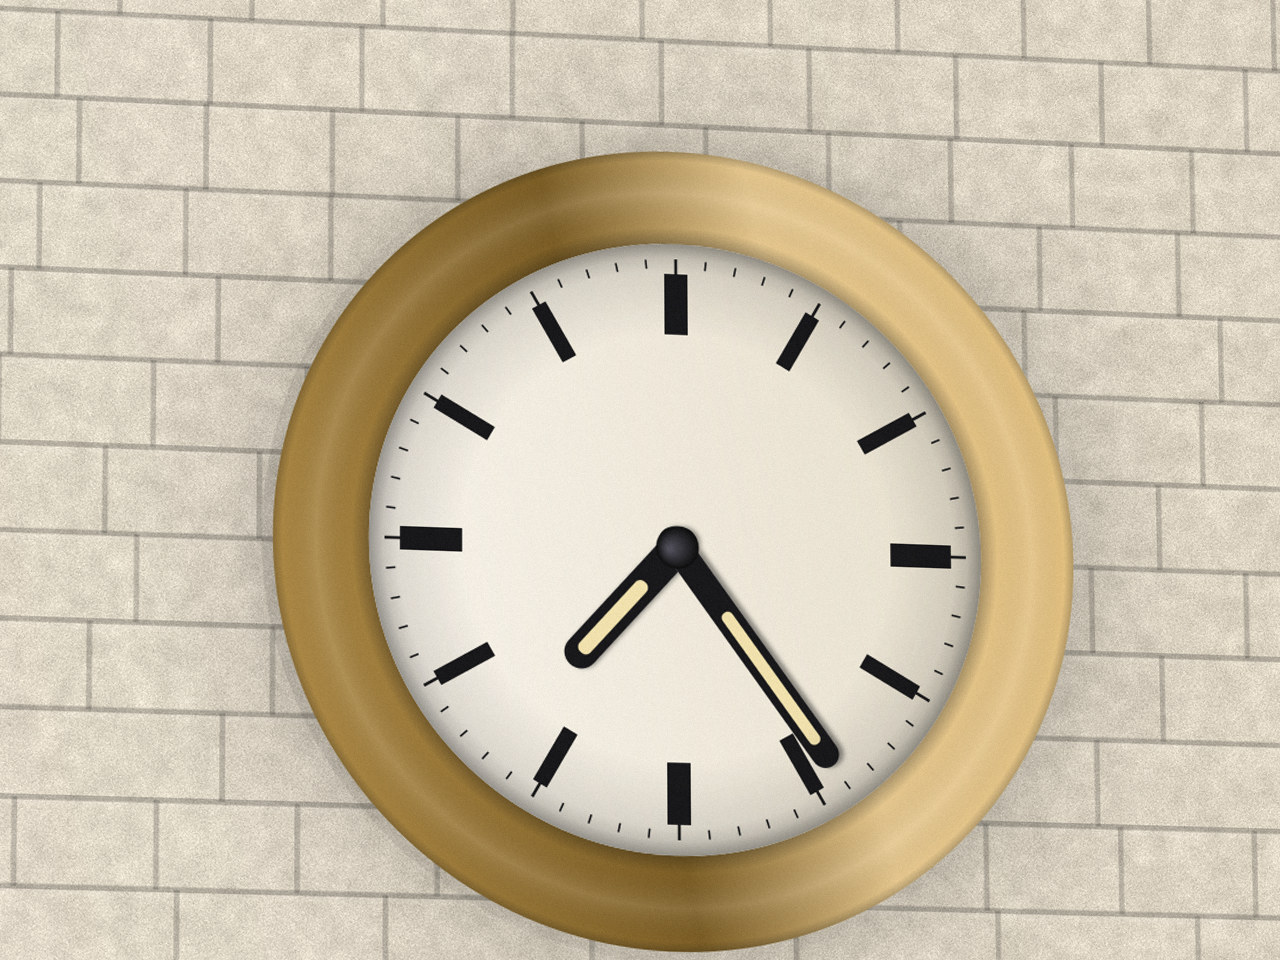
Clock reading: 7h24
